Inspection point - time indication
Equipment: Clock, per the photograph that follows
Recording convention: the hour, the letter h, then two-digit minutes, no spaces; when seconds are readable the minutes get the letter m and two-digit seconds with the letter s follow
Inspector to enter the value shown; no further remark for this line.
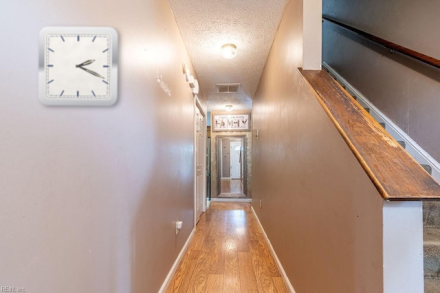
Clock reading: 2h19
